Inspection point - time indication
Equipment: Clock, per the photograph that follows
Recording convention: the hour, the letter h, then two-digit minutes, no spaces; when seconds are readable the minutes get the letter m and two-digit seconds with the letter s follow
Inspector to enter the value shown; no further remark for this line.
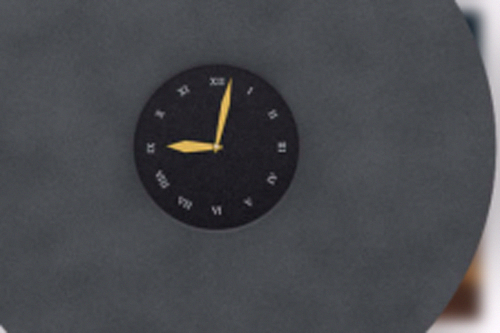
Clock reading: 9h02
